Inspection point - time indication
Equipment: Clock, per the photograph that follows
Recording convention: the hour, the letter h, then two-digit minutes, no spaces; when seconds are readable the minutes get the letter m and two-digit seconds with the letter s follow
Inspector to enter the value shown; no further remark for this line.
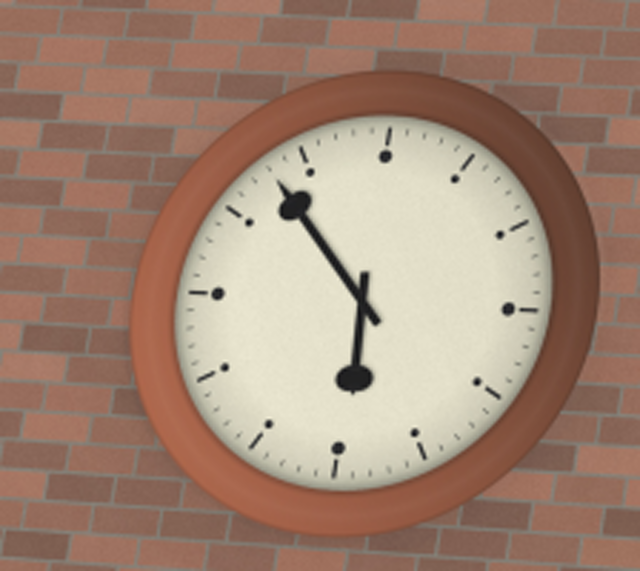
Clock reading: 5h53
